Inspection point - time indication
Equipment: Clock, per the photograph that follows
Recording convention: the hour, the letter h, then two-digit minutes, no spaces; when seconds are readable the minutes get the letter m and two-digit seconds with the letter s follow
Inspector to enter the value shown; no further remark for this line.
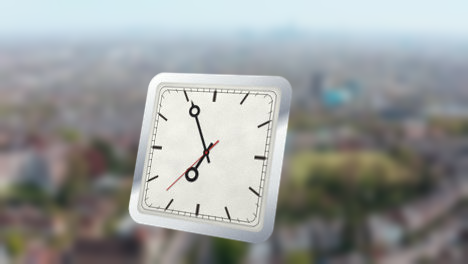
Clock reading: 6h55m37s
